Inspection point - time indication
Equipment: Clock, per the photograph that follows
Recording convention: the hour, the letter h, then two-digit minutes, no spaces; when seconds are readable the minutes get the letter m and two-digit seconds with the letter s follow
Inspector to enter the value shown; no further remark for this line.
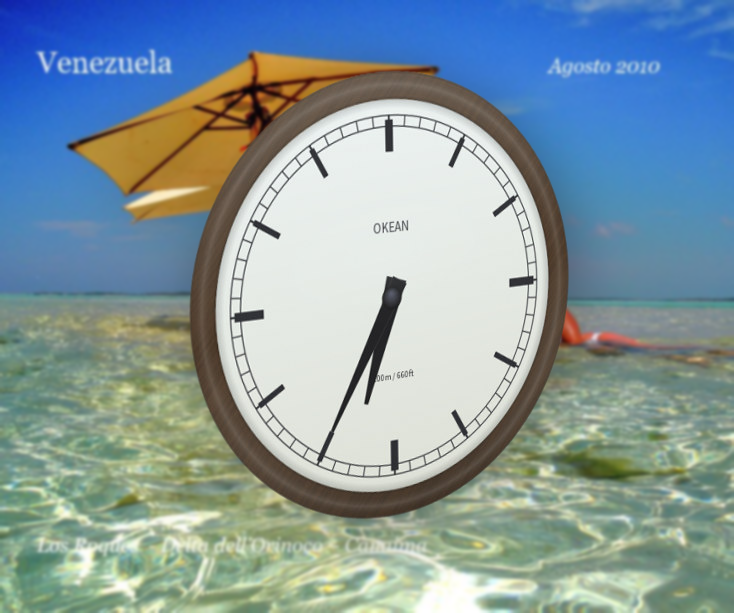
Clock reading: 6h35
